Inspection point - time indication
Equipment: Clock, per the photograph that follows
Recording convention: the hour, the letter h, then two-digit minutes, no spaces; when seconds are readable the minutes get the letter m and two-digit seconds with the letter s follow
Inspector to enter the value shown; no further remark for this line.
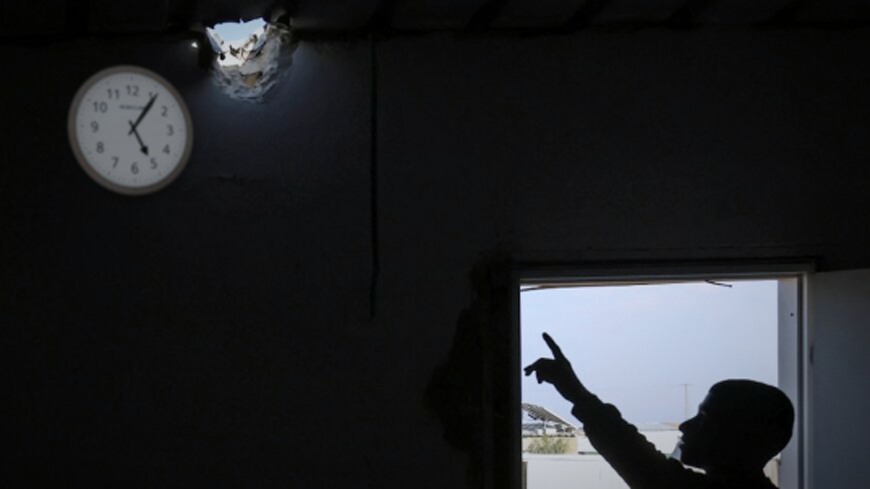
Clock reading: 5h06
